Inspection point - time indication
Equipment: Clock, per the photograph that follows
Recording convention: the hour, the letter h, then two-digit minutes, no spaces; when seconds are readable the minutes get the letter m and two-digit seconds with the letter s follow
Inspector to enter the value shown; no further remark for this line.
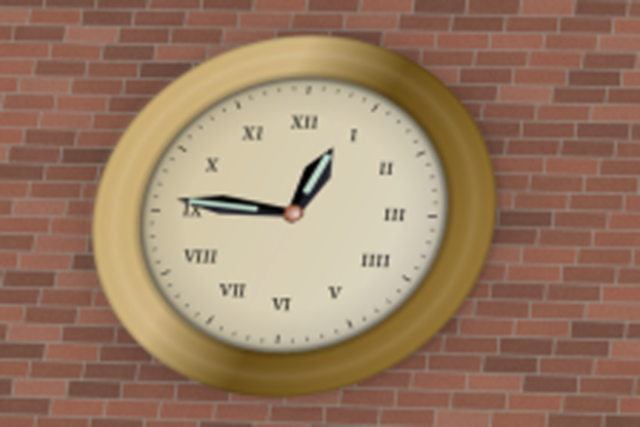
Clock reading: 12h46
